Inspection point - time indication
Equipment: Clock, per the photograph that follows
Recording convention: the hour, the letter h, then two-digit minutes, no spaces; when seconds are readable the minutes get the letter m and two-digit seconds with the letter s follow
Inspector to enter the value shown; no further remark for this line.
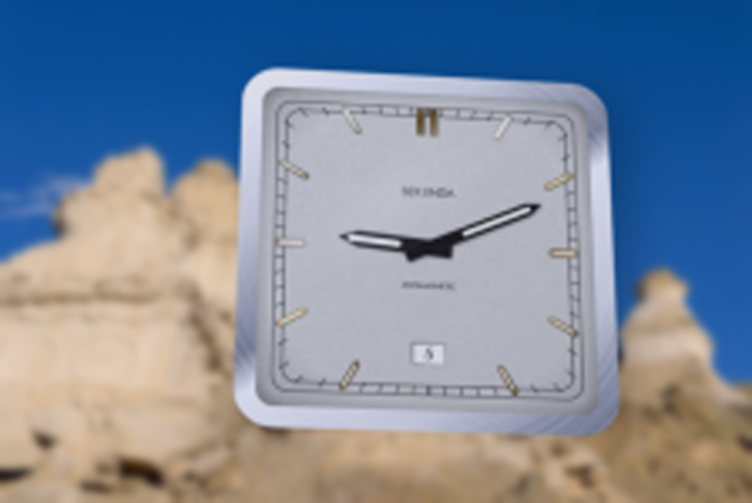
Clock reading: 9h11
